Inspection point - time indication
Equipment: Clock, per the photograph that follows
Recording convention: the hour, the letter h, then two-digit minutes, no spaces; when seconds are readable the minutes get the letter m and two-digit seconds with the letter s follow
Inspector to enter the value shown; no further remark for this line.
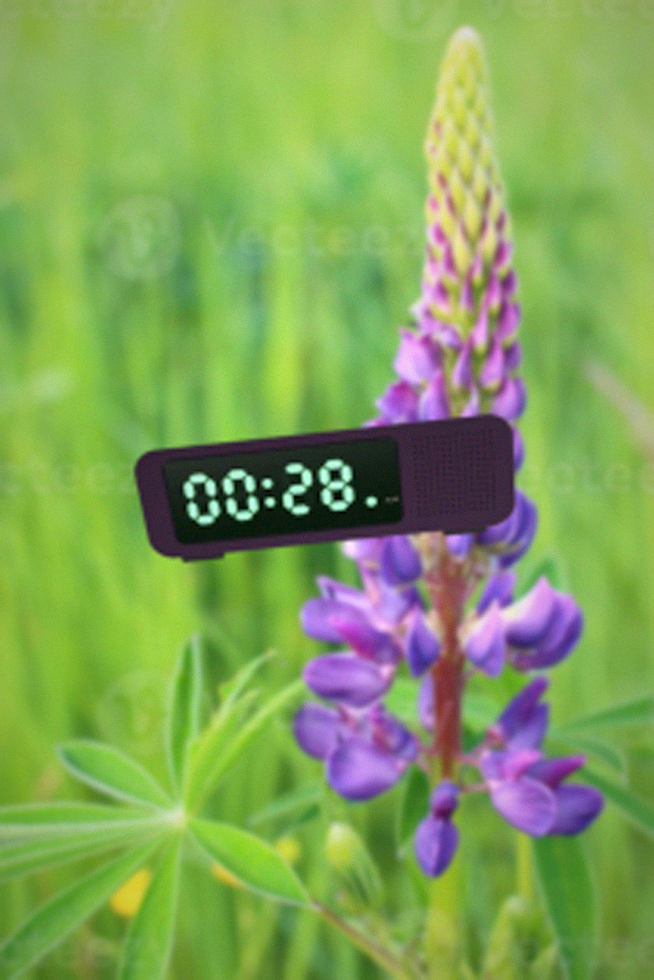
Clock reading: 0h28
